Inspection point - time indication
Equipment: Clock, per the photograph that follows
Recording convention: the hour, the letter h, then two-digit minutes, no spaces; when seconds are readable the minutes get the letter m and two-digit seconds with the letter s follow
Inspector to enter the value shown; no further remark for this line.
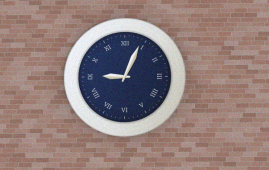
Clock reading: 9h04
